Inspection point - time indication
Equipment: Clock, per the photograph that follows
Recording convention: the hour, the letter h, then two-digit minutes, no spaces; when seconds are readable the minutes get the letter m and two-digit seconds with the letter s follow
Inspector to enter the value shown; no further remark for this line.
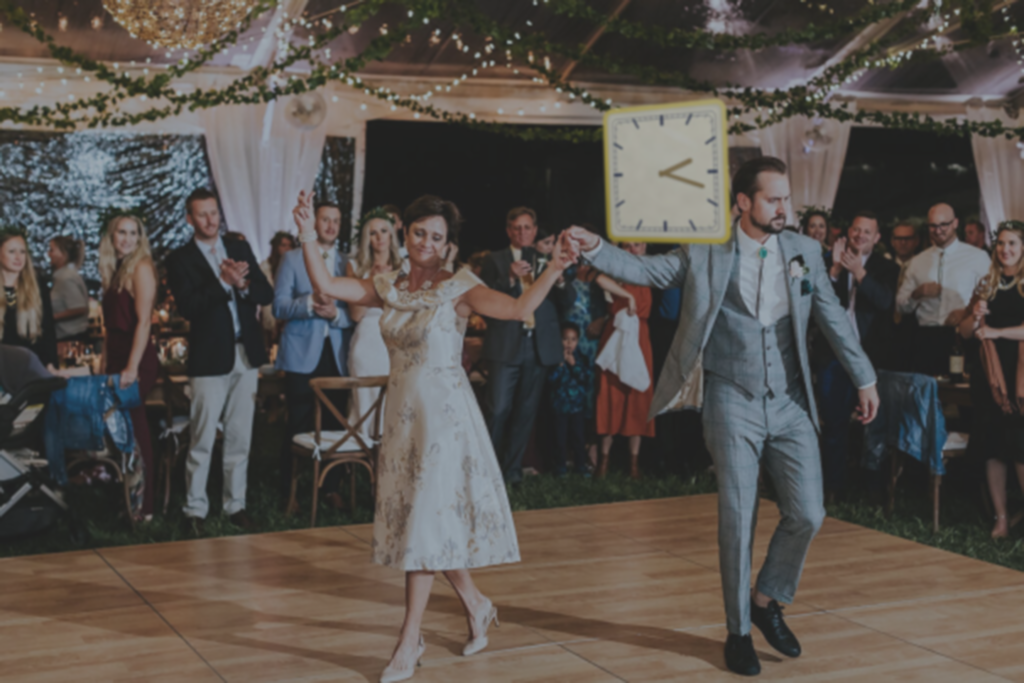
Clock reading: 2h18
